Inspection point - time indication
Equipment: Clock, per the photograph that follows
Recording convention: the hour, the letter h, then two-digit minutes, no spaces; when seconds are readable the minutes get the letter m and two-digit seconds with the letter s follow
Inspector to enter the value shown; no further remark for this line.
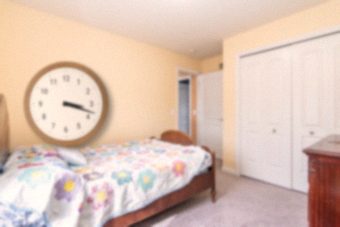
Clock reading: 3h18
